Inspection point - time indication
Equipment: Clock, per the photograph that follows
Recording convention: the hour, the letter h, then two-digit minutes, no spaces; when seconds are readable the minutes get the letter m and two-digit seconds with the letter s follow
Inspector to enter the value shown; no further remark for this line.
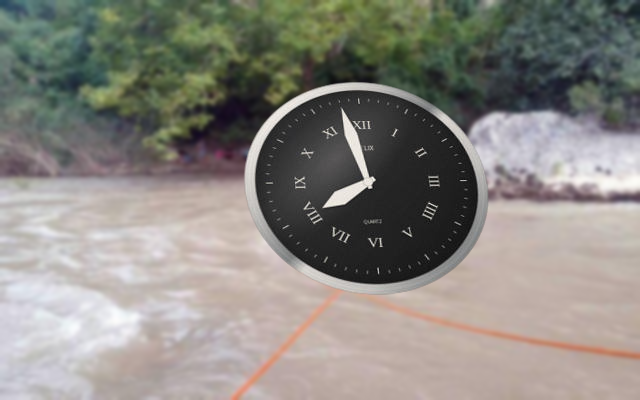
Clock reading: 7h58
